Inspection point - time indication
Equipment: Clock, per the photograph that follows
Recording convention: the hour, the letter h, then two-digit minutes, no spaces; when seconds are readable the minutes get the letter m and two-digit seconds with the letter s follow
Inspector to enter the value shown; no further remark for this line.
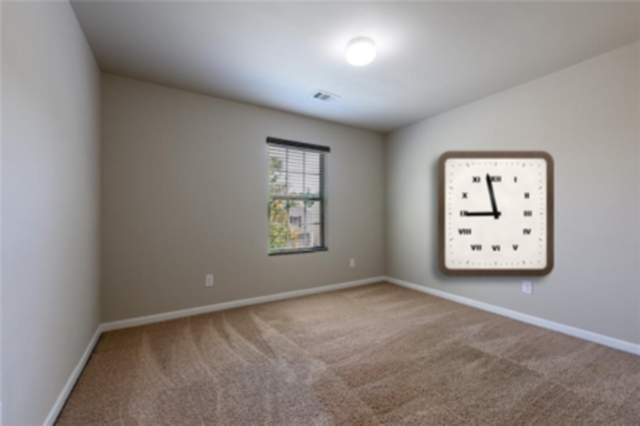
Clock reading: 8h58
